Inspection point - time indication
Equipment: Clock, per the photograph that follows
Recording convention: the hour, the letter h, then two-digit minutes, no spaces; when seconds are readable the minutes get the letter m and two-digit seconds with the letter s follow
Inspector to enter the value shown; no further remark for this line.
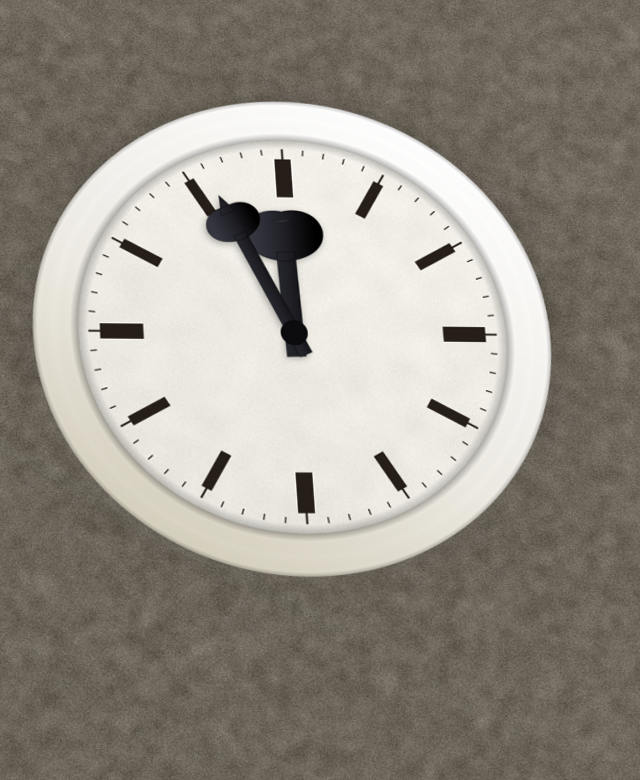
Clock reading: 11h56
